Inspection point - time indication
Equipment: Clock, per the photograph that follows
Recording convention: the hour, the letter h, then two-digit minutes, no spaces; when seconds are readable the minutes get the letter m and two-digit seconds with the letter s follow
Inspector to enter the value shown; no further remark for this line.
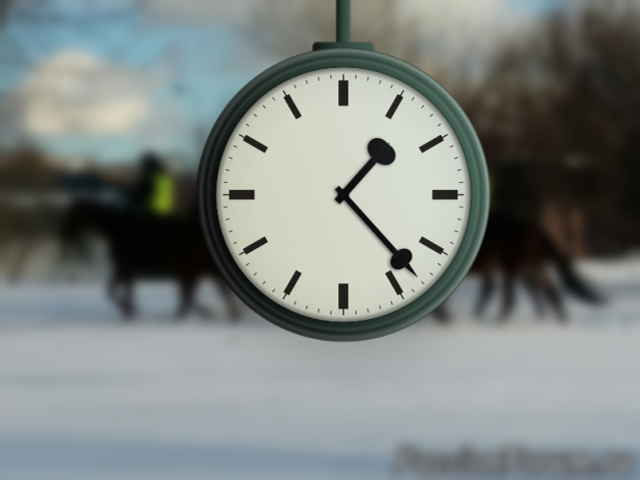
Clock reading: 1h23
